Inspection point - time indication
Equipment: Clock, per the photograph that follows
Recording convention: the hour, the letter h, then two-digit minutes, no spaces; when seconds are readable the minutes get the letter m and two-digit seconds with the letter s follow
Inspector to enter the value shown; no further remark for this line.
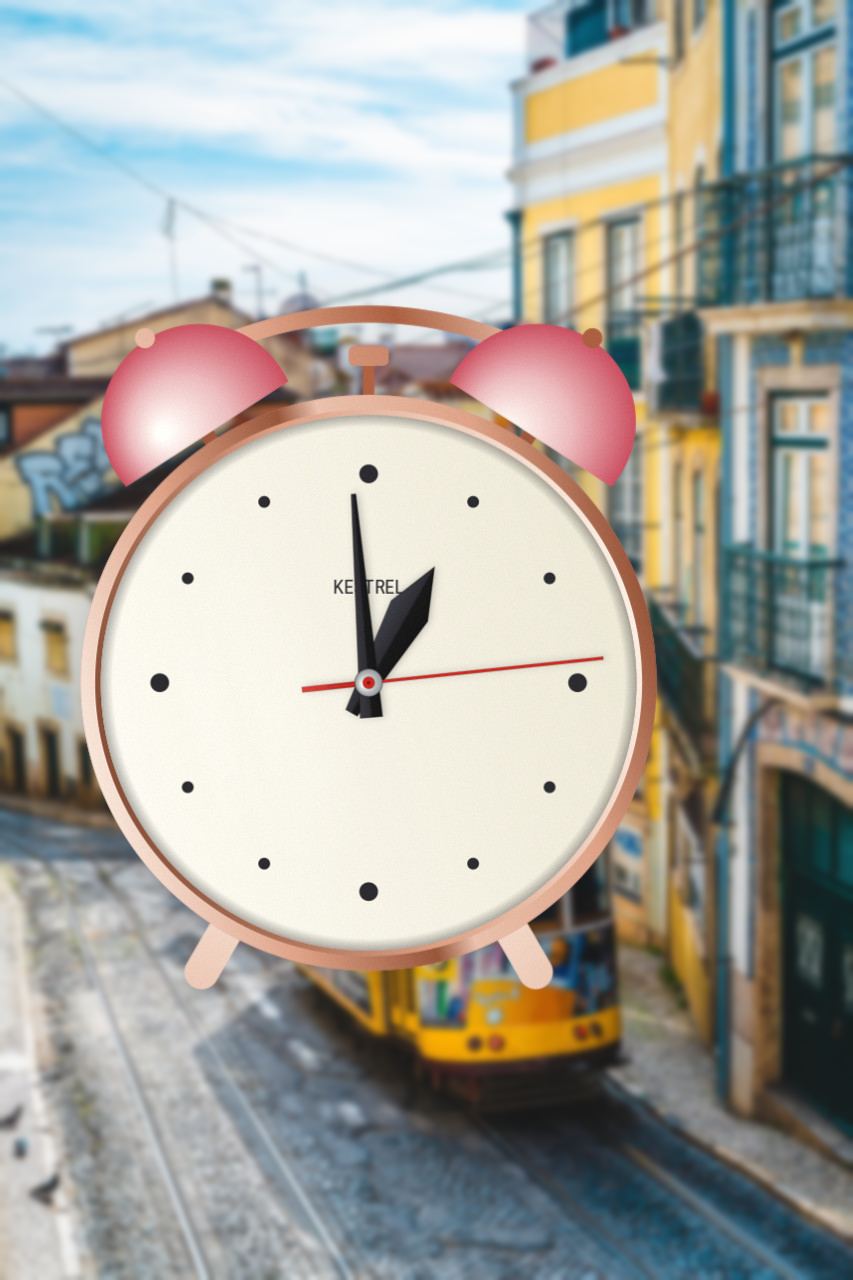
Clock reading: 12h59m14s
